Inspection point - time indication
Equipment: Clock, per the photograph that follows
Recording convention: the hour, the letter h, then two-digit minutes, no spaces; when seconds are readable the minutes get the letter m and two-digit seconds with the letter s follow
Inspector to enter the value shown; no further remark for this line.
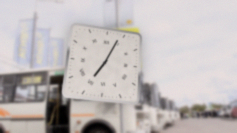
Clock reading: 7h04
